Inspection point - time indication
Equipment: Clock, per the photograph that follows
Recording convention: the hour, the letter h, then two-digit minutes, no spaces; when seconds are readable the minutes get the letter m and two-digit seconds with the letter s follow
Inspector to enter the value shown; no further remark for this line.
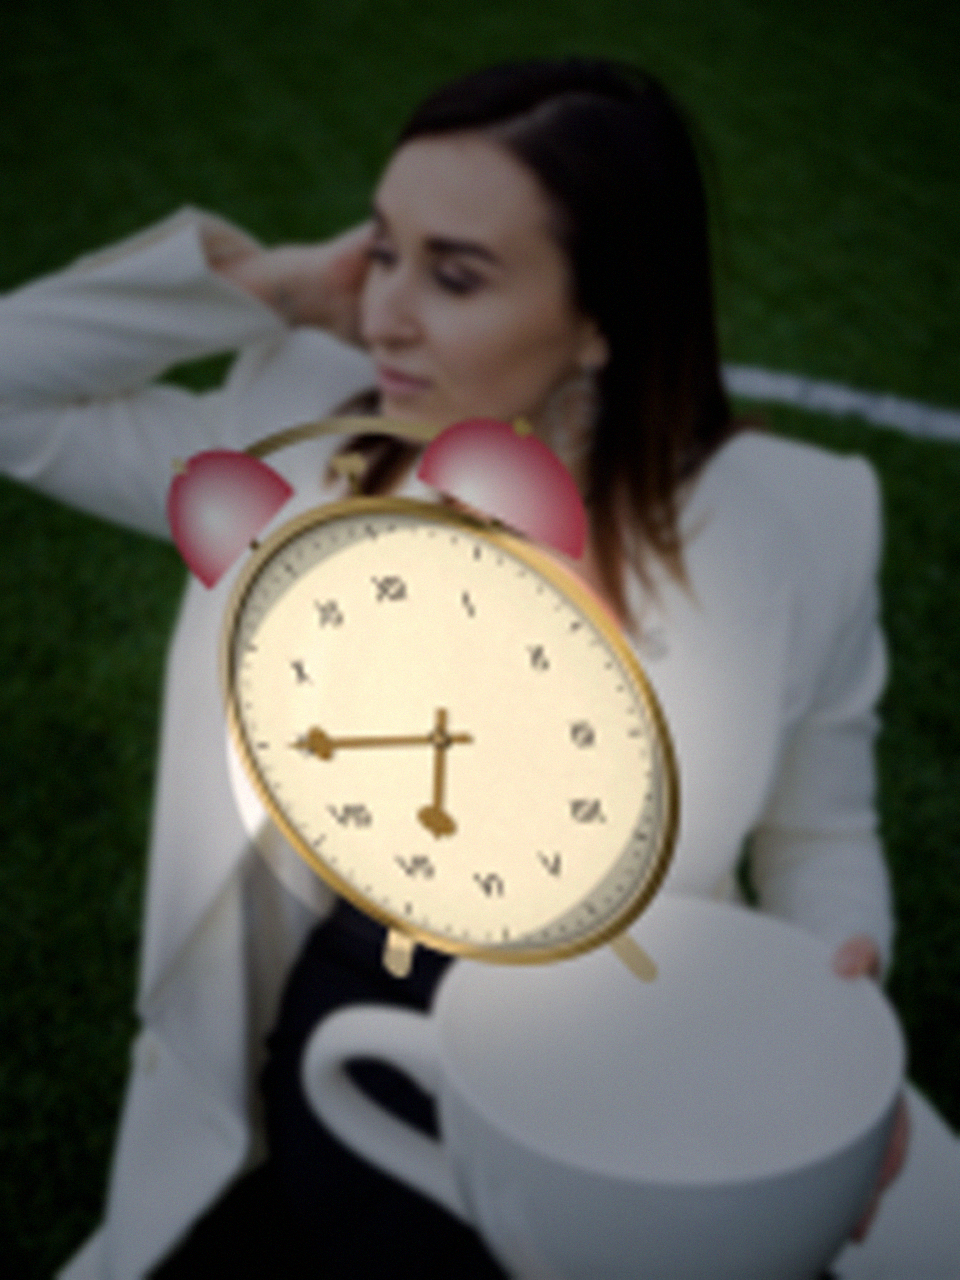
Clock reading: 6h45
